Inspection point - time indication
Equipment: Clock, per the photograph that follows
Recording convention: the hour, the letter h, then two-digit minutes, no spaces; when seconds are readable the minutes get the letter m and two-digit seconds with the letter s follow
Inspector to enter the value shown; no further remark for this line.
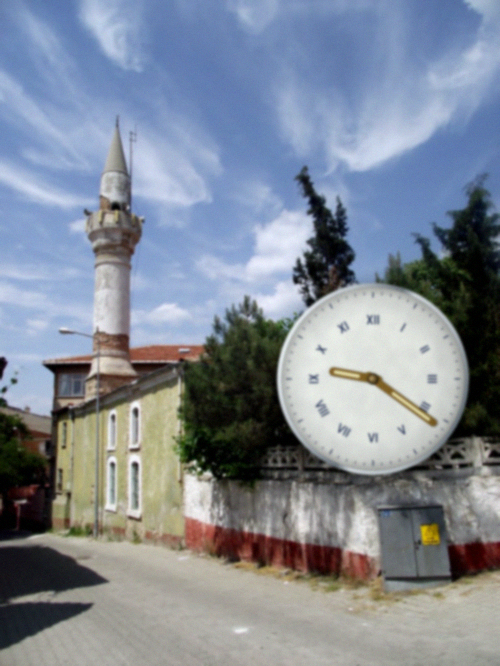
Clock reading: 9h21
